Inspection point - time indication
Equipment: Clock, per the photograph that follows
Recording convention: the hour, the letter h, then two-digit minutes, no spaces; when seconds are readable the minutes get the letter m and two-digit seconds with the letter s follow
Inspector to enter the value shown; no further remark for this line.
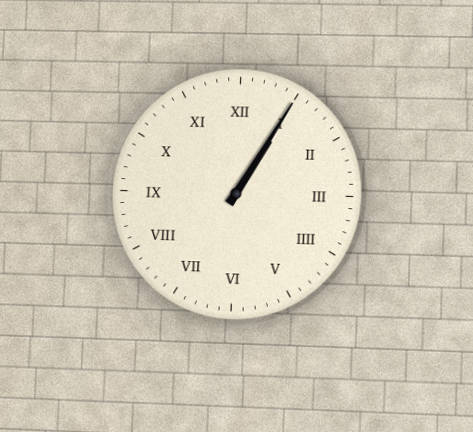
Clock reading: 1h05
